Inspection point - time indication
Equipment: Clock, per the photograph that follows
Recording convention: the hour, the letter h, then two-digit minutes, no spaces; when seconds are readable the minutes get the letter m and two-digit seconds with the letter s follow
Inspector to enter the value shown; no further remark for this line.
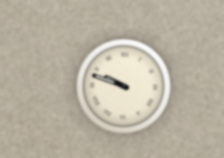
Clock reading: 9h48
